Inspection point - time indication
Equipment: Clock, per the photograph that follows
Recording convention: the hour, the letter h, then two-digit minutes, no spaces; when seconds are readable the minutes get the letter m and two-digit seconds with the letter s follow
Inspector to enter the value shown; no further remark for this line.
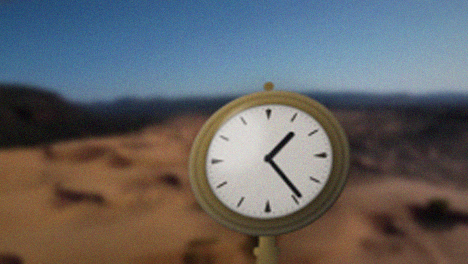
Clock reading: 1h24
